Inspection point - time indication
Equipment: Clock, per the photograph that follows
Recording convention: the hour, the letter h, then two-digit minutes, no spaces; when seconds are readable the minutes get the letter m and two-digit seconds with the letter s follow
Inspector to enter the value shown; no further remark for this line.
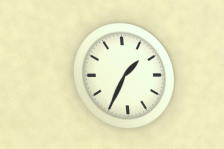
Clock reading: 1h35
